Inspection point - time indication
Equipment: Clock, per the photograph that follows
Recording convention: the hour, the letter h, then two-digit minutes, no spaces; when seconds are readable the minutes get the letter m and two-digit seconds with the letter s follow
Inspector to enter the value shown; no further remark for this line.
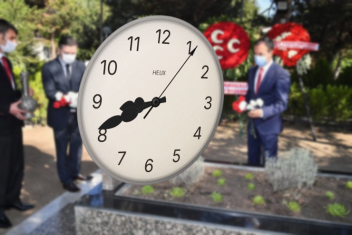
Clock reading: 8h41m06s
